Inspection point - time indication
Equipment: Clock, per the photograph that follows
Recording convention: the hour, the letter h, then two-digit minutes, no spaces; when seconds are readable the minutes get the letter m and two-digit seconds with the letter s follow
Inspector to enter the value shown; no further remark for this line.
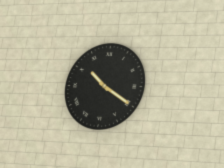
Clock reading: 10h20
